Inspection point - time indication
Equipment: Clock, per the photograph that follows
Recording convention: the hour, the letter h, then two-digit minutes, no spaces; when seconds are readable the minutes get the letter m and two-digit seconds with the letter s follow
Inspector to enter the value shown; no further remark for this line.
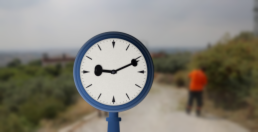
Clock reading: 9h11
